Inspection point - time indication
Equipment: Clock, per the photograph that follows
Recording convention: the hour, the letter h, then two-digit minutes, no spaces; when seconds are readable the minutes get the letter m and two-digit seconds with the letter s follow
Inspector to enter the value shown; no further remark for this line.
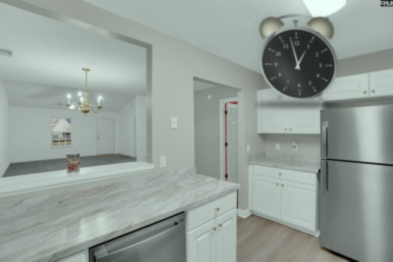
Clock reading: 12h58
